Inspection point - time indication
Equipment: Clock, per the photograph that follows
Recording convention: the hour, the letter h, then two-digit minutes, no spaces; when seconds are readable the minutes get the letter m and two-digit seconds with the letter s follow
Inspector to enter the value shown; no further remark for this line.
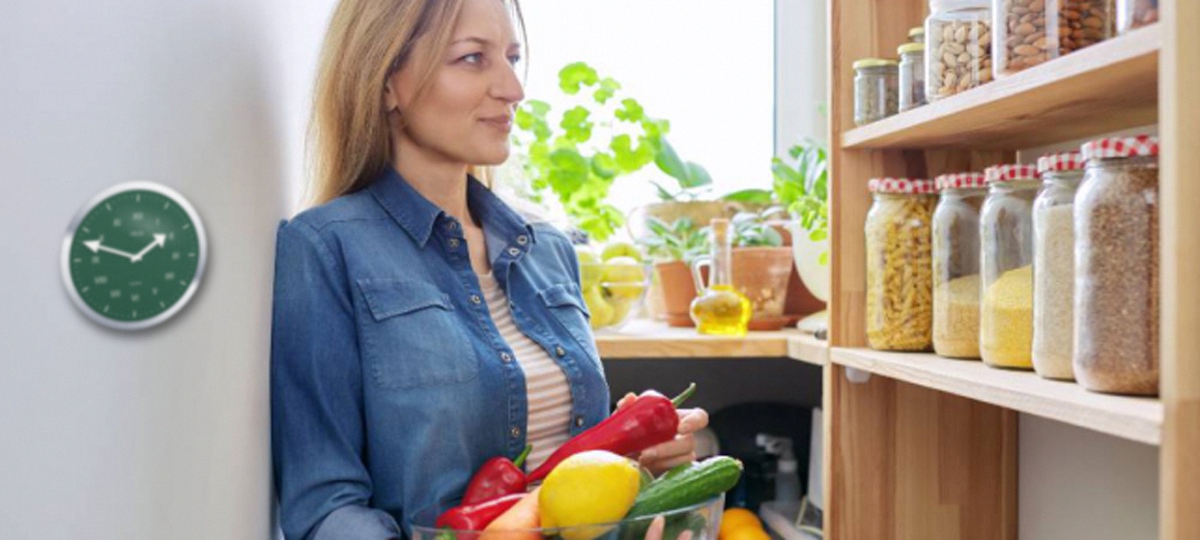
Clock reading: 1h48
